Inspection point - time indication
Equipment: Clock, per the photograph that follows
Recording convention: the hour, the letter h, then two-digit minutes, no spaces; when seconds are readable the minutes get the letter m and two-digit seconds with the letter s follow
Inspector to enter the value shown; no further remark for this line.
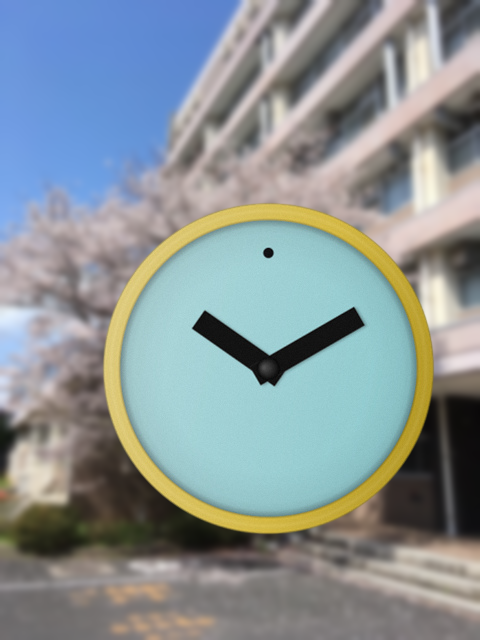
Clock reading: 10h10
